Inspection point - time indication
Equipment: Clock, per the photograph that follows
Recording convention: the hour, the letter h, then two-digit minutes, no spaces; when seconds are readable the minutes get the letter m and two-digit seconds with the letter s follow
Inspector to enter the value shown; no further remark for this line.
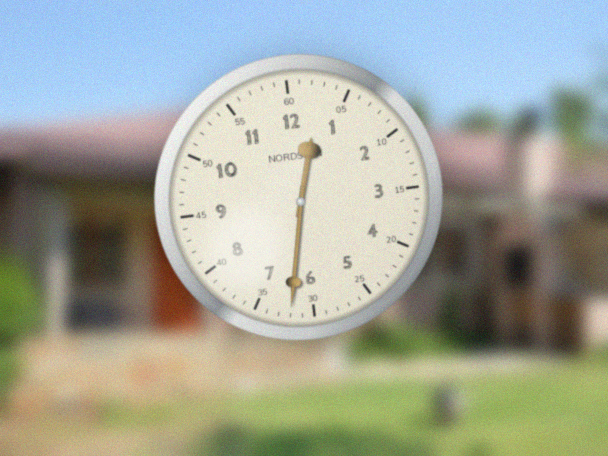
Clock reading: 12h32
